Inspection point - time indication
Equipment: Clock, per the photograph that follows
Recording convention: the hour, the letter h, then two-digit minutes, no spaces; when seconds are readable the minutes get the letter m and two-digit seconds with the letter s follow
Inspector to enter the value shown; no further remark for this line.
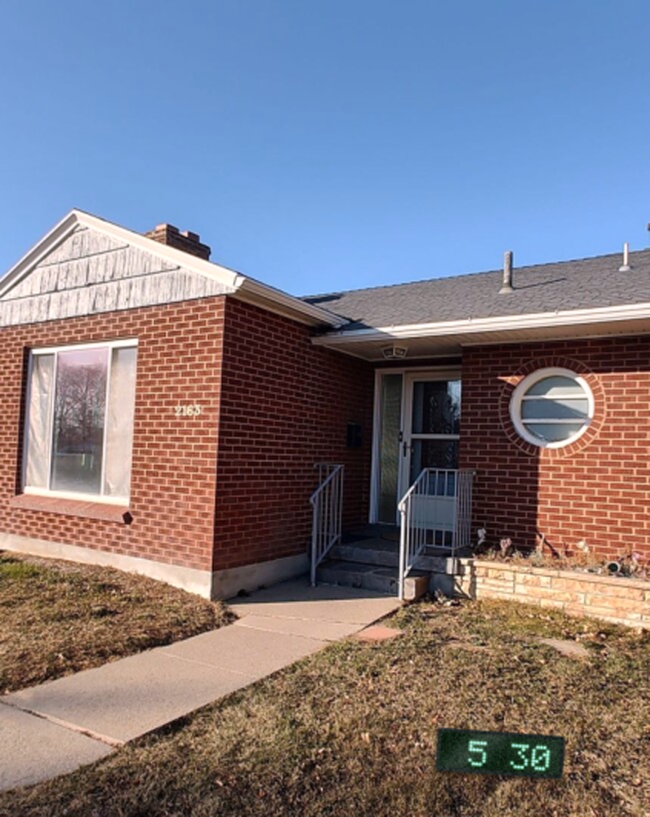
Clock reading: 5h30
